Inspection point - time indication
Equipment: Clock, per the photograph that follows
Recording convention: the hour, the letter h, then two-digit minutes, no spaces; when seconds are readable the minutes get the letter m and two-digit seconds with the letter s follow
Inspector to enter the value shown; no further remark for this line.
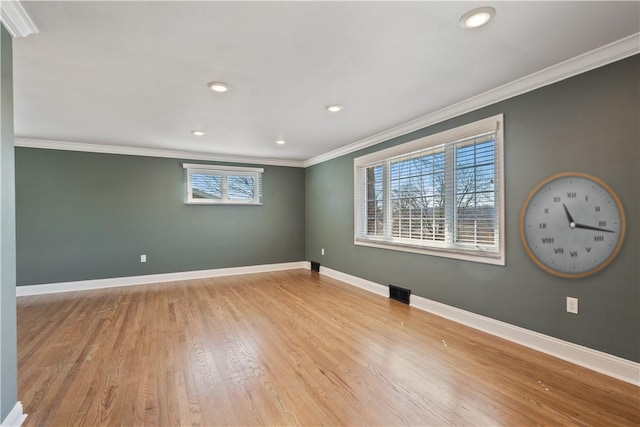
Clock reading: 11h17
